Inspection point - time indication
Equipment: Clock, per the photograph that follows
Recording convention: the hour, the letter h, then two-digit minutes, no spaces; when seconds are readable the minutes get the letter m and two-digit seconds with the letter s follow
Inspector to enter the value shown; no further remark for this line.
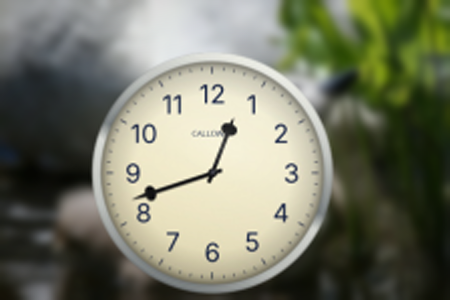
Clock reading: 12h42
